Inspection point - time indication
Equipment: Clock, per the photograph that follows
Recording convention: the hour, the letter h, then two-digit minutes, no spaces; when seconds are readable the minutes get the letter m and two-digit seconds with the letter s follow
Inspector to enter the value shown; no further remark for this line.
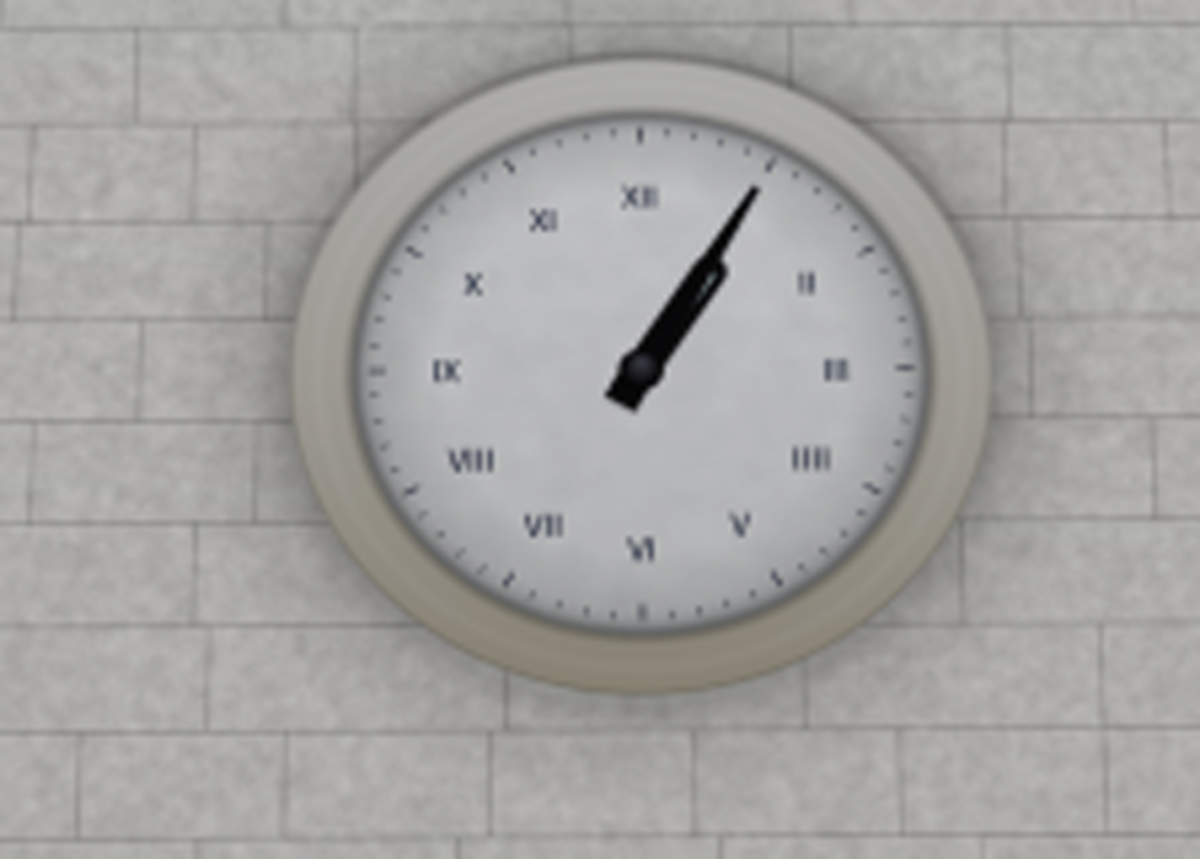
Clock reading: 1h05
